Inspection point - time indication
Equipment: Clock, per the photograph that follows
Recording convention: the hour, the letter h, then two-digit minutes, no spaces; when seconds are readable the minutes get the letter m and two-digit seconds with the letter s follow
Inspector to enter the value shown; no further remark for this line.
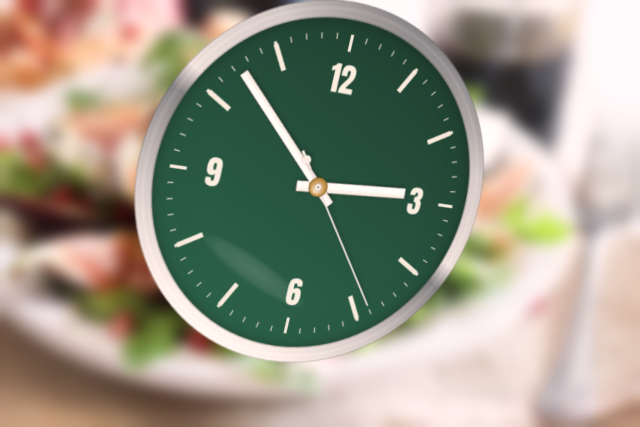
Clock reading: 2h52m24s
